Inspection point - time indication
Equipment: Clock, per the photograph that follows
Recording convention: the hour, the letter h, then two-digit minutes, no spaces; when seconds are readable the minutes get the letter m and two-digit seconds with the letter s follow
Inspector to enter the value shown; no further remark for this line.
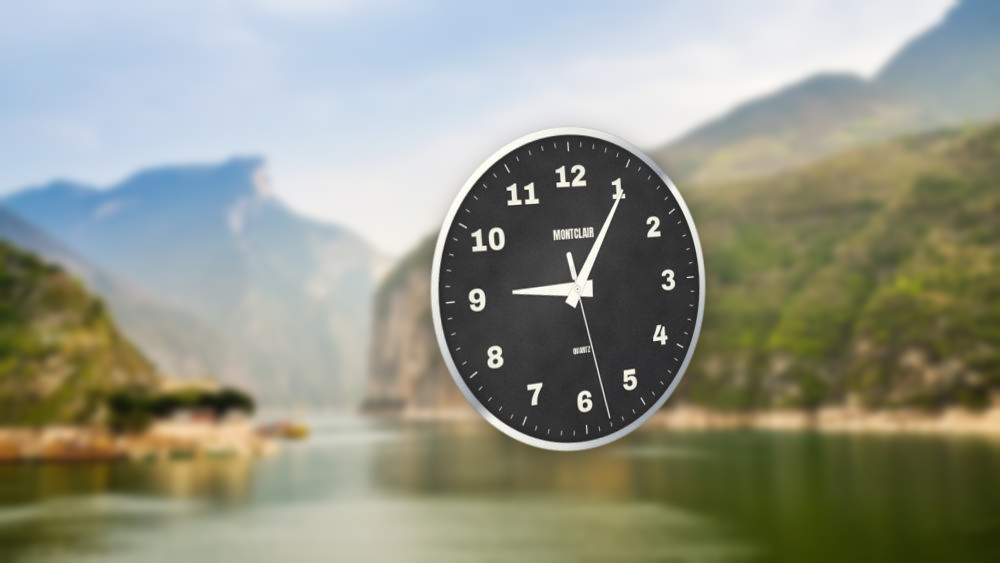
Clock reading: 9h05m28s
